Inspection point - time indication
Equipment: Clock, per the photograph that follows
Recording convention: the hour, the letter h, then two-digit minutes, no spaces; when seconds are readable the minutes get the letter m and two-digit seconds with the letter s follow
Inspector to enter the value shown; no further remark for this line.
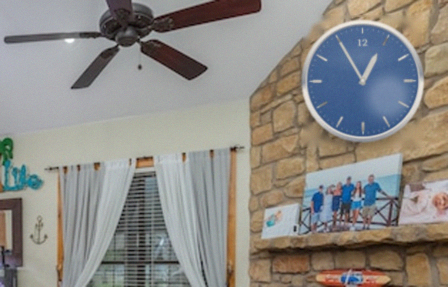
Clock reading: 12h55
